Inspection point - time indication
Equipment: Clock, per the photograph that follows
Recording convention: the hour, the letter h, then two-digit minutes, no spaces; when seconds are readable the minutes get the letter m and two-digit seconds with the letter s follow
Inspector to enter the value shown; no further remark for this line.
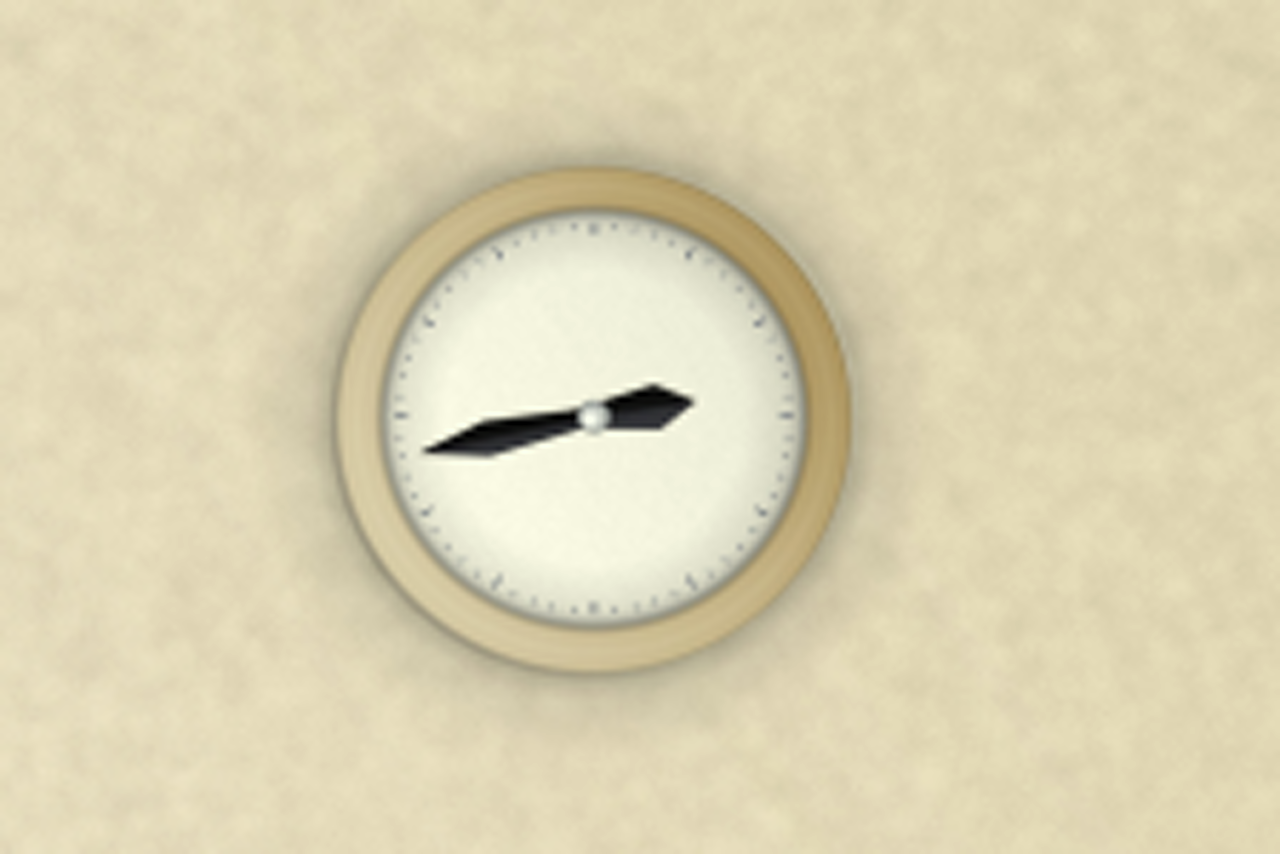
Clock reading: 2h43
